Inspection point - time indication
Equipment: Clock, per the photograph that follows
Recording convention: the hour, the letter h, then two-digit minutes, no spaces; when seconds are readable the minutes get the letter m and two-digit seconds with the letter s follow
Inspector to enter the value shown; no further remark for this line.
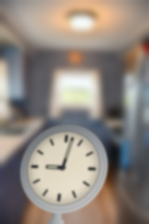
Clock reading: 9h02
